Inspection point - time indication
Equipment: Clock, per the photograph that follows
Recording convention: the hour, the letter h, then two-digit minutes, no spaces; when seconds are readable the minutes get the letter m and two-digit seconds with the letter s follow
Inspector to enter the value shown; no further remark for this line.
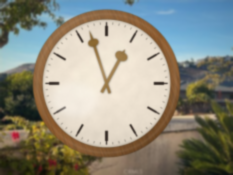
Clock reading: 12h57
